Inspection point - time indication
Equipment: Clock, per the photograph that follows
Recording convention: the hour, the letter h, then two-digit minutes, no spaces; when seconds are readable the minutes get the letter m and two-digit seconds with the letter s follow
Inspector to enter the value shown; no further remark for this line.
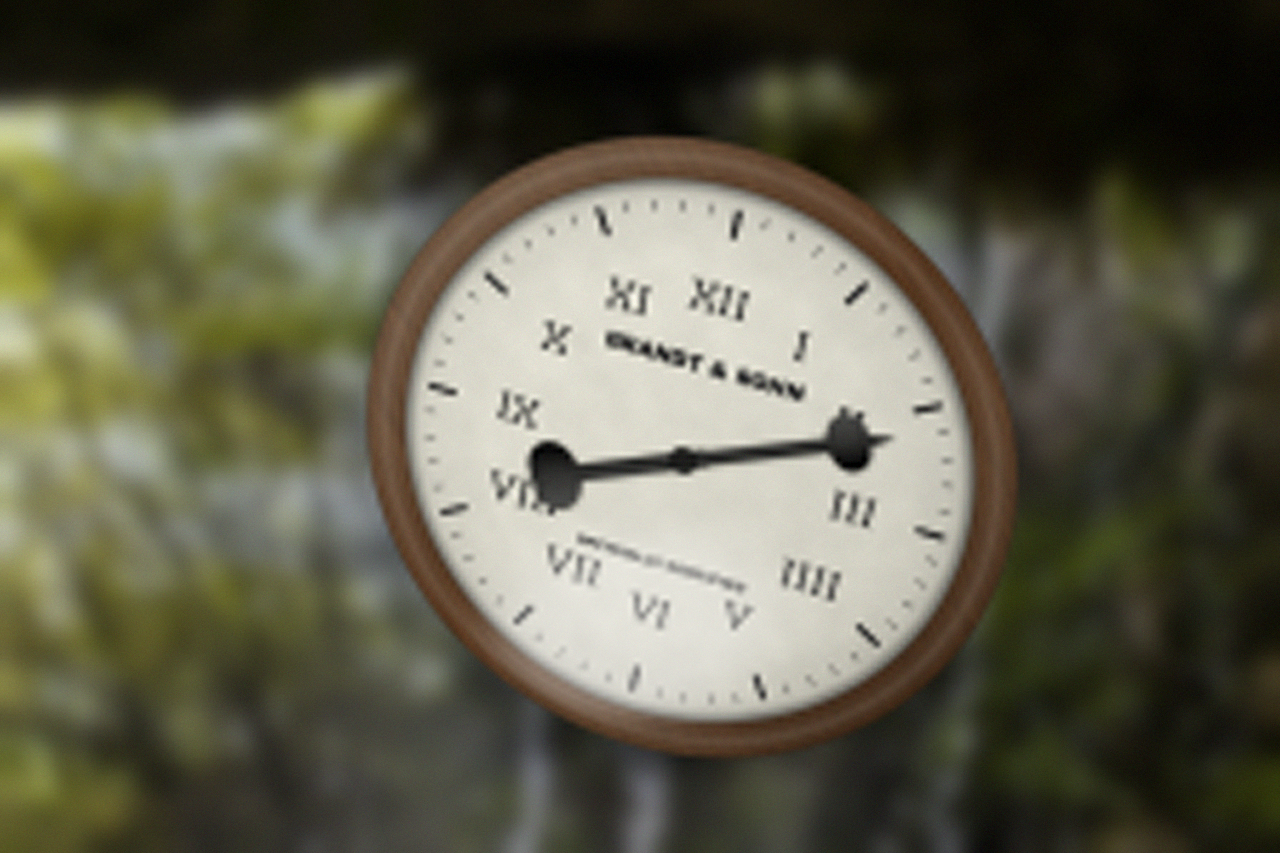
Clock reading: 8h11
